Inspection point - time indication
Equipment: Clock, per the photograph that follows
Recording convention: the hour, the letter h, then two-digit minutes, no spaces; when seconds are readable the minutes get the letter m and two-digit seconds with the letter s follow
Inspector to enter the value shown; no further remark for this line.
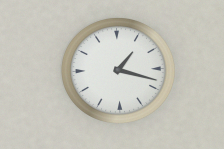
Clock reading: 1h18
